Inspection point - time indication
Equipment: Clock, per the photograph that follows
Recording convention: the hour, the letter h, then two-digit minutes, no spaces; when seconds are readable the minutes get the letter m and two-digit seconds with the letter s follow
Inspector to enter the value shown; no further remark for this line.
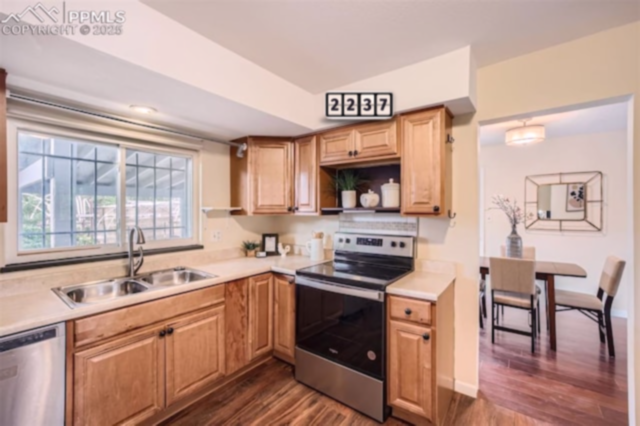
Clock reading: 22h37
